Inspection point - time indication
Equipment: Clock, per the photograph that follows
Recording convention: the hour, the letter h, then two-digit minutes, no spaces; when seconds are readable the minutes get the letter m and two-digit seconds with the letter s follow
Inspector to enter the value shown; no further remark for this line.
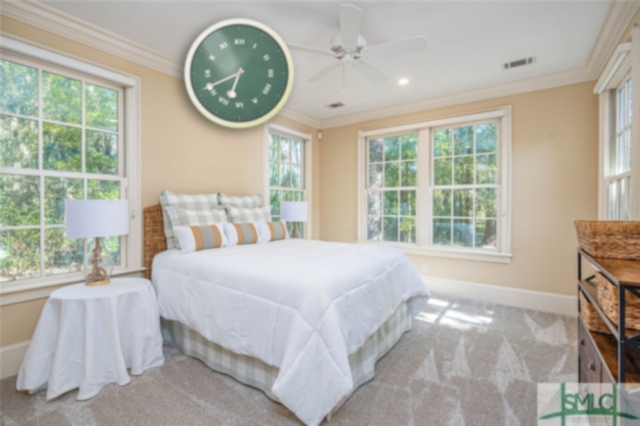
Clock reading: 6h41
